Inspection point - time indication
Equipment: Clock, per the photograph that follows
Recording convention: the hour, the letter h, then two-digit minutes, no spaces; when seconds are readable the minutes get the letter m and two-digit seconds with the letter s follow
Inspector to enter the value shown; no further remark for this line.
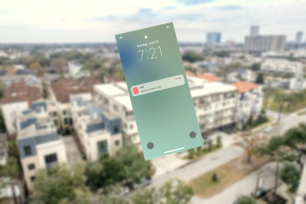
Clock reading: 7h21
